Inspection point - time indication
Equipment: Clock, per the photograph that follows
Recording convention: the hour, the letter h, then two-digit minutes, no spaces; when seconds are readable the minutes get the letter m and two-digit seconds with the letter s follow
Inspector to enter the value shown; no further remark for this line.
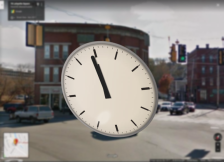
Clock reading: 11h59
